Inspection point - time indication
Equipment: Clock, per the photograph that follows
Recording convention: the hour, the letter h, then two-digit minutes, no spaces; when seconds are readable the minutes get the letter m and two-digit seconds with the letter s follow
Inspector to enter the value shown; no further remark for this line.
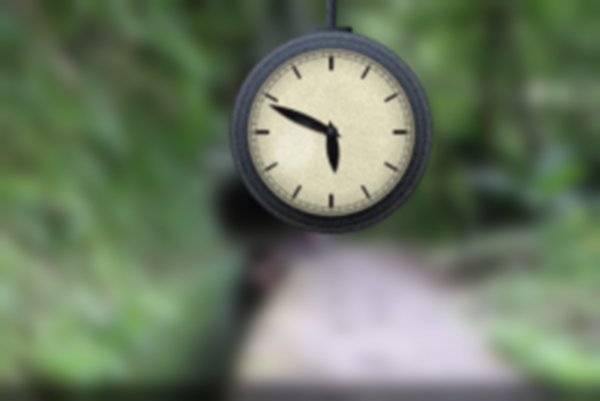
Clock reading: 5h49
